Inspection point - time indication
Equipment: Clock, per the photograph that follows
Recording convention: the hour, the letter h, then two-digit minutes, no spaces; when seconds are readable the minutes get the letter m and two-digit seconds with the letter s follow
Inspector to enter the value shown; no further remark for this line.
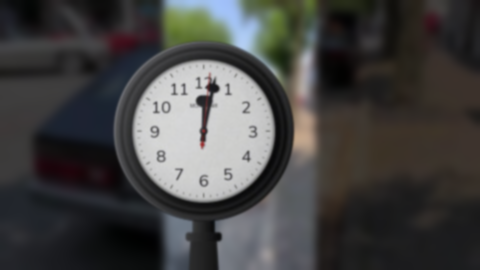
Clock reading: 12h02m01s
